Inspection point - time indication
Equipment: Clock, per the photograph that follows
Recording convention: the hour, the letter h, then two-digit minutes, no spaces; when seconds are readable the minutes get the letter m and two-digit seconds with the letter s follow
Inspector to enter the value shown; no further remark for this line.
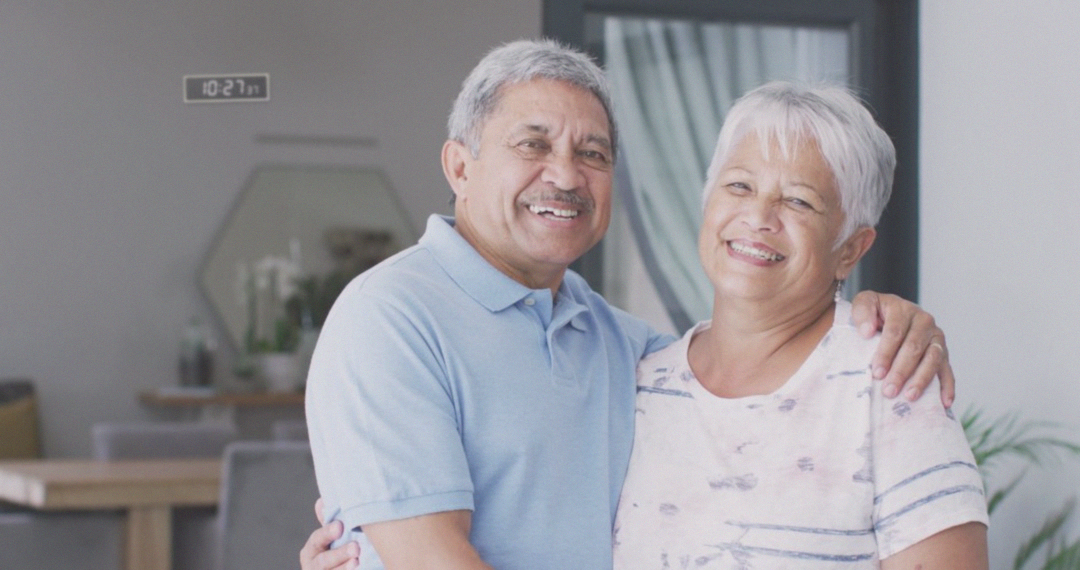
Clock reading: 10h27
